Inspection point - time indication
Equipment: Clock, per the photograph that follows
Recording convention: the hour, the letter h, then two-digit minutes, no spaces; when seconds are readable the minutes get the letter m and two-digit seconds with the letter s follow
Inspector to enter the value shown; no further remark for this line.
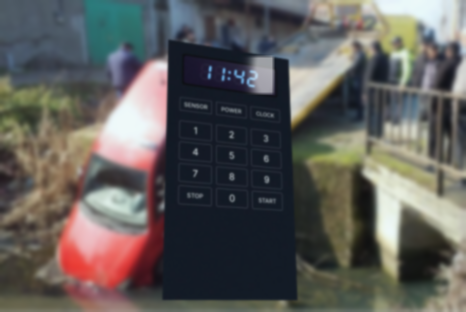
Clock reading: 11h42
